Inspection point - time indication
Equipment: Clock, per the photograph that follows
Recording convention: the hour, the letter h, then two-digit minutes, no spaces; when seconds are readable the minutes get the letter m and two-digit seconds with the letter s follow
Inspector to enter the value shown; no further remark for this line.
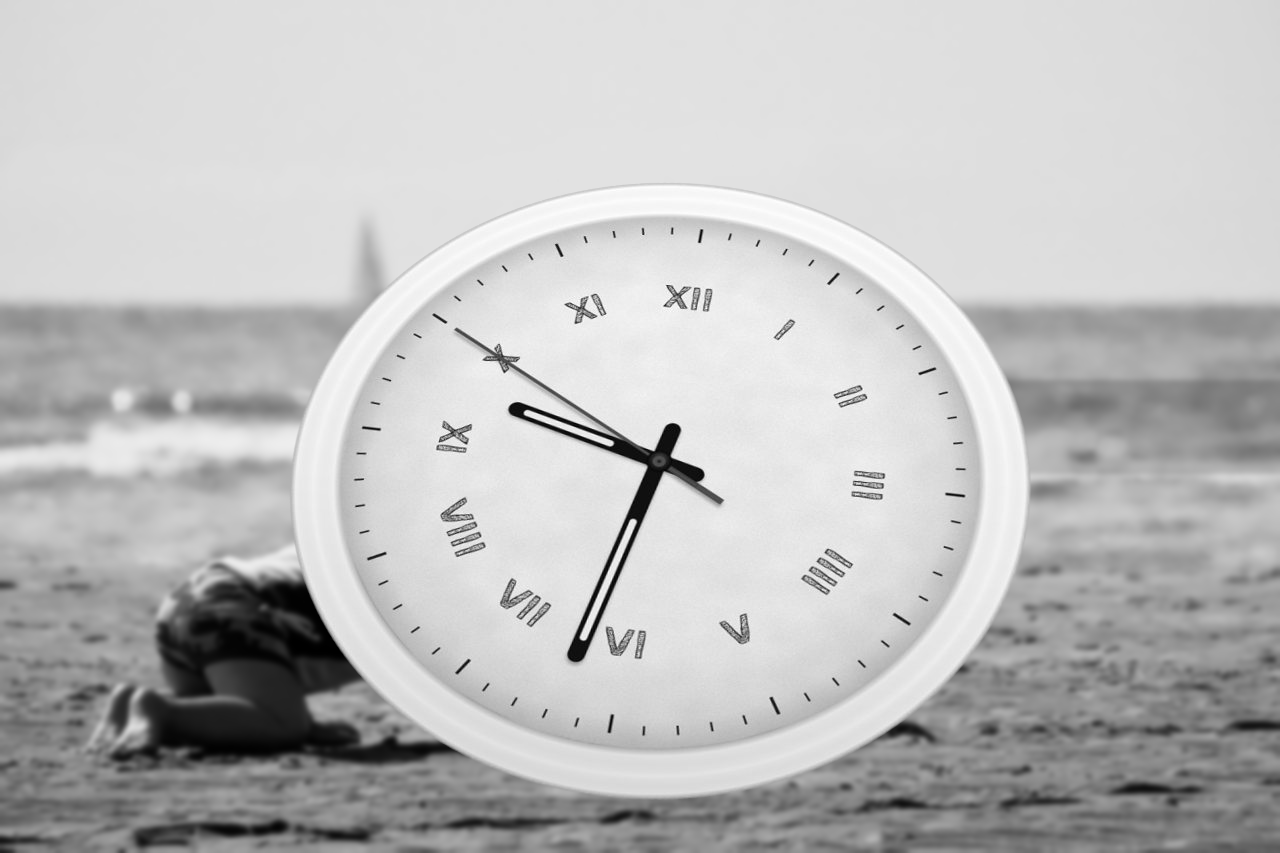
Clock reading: 9h31m50s
